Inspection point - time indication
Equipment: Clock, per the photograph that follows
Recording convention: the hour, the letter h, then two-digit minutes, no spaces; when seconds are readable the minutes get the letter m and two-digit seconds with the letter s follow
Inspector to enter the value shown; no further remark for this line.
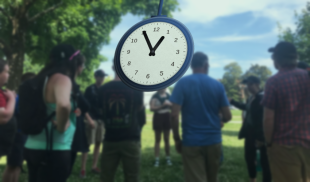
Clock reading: 12h55
